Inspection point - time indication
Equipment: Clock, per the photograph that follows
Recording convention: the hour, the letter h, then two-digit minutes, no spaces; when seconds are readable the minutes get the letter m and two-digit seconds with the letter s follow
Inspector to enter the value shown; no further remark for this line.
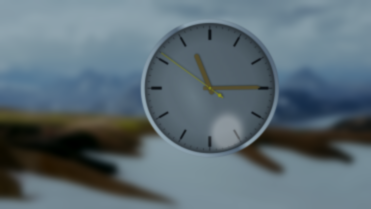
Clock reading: 11h14m51s
